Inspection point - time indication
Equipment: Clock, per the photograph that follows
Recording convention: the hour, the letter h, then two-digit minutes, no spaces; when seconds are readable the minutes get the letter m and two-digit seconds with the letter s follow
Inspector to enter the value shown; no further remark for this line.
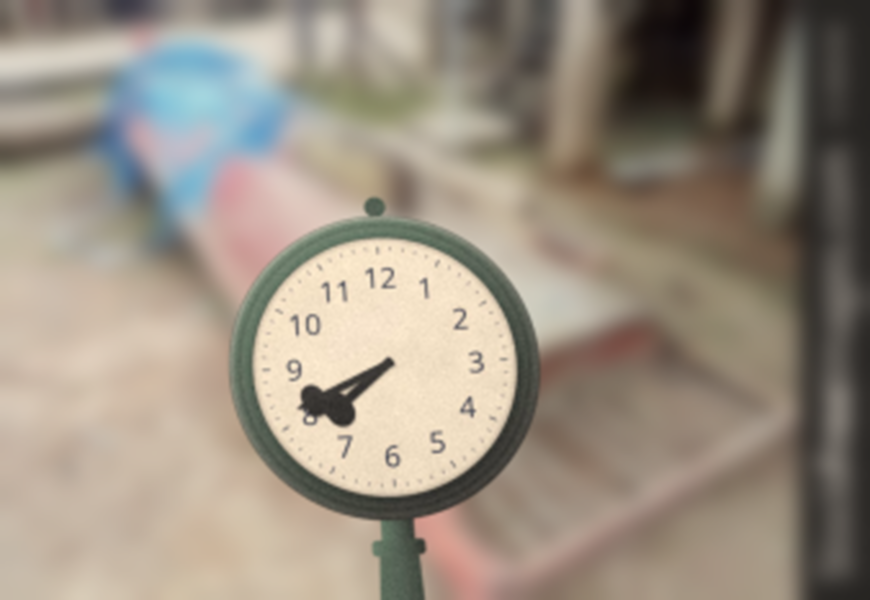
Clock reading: 7h41
